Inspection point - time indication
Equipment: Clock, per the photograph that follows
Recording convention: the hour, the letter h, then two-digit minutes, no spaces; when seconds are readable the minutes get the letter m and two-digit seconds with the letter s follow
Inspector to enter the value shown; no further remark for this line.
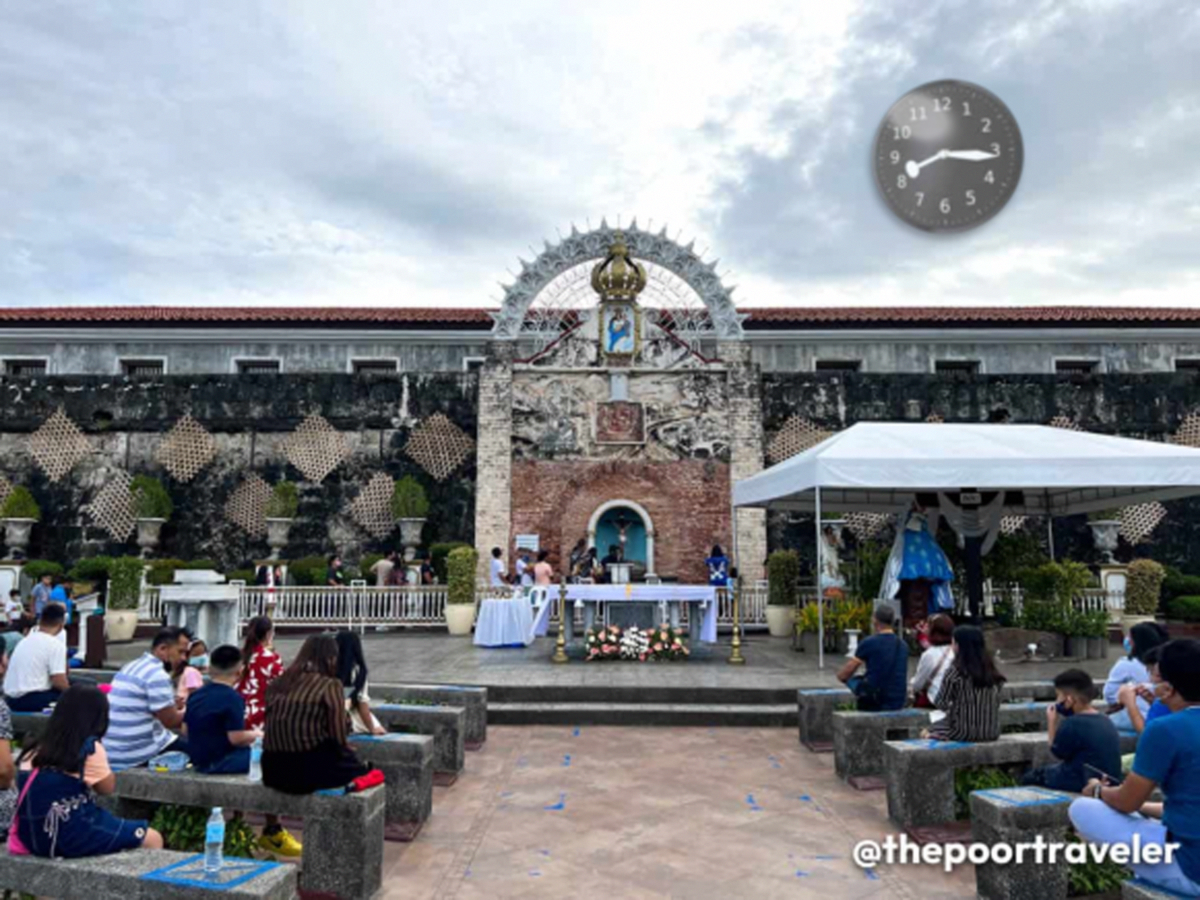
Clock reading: 8h16
